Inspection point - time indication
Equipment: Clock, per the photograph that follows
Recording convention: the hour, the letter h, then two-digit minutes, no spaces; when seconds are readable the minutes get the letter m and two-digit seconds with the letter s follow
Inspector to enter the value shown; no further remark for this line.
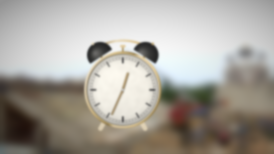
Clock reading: 12h34
